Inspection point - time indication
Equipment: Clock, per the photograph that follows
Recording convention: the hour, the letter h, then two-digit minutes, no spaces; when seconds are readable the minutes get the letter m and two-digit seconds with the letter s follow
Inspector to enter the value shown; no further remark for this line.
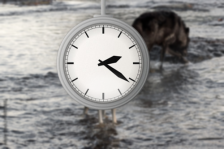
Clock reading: 2h21
